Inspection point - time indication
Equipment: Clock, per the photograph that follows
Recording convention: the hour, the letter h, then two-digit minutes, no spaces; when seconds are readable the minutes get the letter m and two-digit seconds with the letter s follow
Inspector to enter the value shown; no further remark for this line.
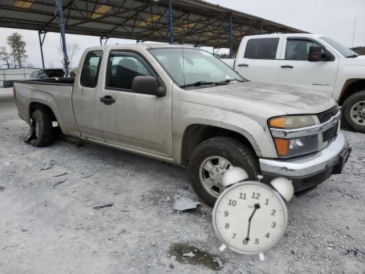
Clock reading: 12h29
